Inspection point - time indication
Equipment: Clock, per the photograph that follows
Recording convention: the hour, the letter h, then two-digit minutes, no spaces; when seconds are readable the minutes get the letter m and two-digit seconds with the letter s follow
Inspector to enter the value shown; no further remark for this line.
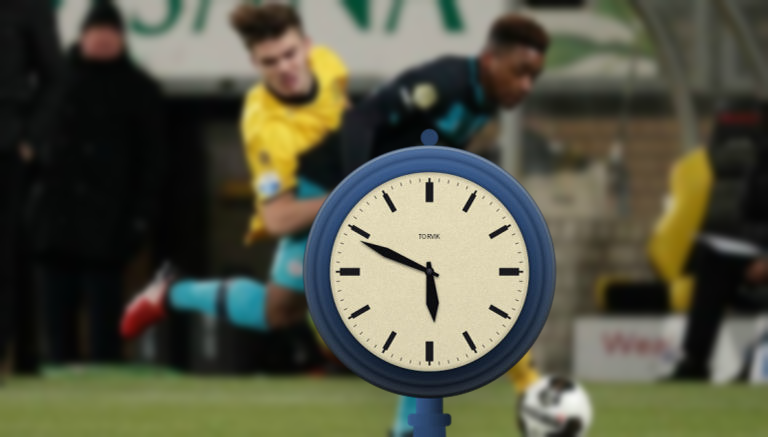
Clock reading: 5h49
